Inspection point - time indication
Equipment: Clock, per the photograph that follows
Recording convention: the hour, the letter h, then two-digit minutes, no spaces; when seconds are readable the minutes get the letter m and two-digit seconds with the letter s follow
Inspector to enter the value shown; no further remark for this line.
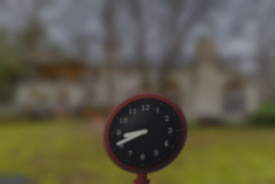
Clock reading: 8h41
